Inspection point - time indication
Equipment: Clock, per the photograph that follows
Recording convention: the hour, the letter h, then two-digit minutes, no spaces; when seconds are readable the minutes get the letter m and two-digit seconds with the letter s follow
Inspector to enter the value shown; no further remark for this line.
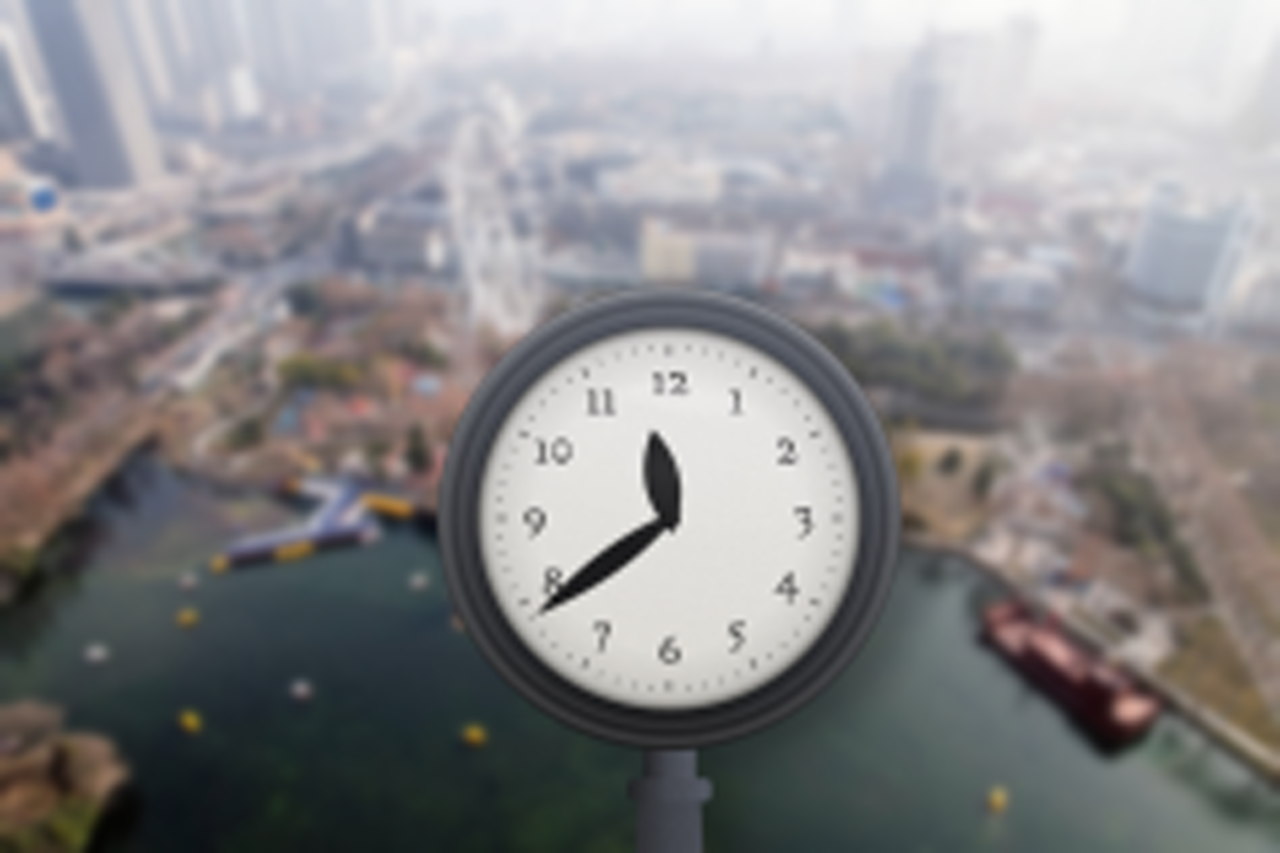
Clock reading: 11h39
